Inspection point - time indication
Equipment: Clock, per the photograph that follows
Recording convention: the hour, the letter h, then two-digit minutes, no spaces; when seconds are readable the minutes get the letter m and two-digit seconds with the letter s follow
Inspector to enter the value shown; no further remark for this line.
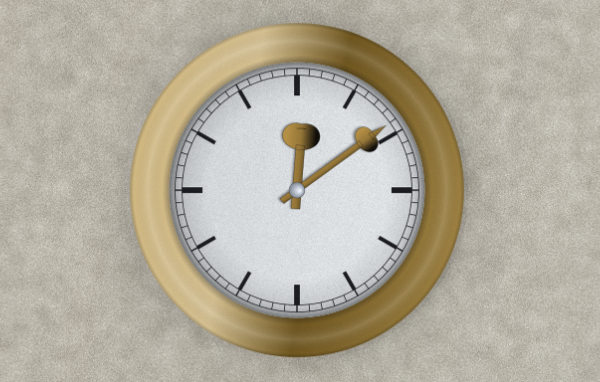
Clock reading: 12h09
